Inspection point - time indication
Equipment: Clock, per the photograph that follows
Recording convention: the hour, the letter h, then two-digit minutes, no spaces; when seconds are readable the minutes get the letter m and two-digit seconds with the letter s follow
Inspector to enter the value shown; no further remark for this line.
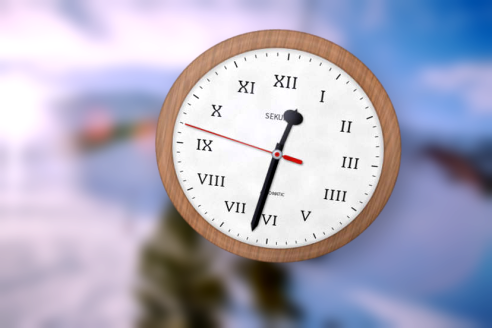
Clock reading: 12h31m47s
